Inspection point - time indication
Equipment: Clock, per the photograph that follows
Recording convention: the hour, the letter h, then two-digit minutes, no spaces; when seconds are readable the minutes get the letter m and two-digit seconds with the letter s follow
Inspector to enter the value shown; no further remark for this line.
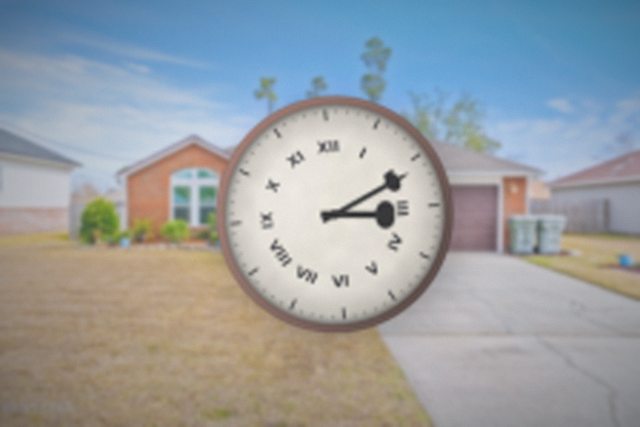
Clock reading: 3h11
